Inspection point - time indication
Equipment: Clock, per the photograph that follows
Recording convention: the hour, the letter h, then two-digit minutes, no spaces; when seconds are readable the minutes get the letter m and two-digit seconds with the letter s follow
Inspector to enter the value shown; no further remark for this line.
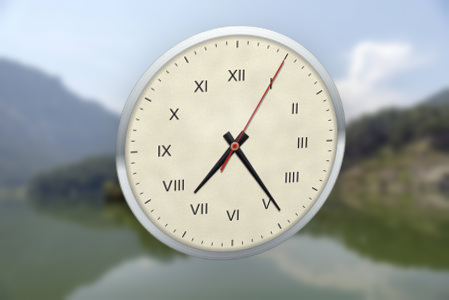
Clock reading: 7h24m05s
